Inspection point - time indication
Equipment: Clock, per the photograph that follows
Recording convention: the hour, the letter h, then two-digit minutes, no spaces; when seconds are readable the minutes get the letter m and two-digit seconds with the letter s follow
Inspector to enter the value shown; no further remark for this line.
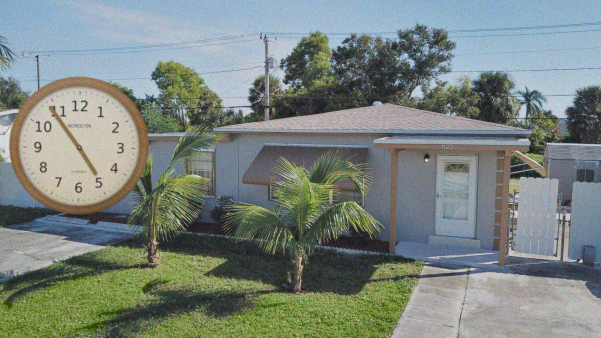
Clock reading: 4h54
